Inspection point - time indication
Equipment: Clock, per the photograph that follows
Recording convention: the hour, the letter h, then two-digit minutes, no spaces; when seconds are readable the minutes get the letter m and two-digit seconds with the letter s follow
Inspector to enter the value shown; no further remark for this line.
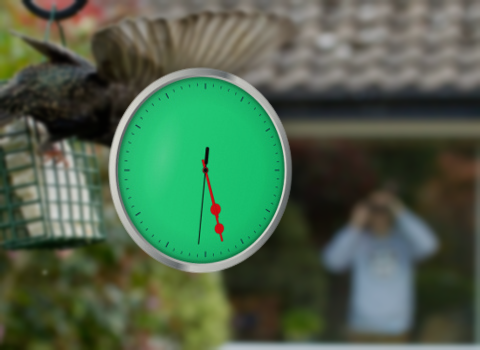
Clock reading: 5h27m31s
